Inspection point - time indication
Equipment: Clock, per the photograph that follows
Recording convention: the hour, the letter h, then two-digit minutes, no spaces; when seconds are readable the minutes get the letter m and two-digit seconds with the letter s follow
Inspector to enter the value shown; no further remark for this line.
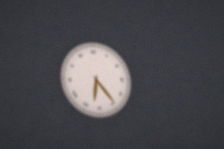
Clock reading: 6h24
